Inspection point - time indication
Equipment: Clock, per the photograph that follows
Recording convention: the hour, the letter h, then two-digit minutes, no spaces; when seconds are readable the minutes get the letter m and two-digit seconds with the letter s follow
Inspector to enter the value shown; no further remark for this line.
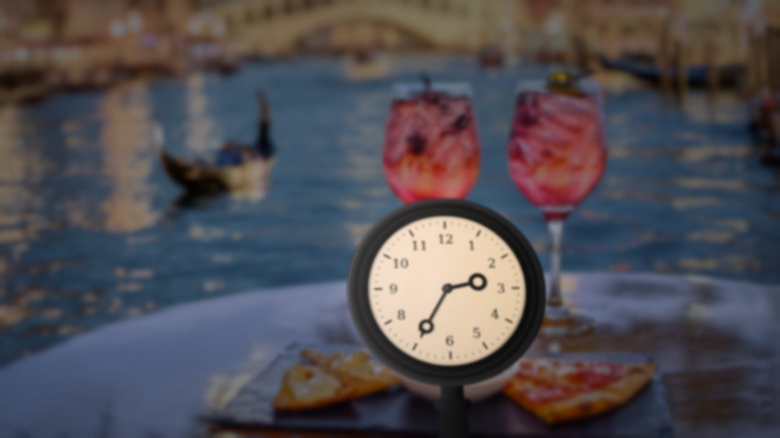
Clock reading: 2h35
